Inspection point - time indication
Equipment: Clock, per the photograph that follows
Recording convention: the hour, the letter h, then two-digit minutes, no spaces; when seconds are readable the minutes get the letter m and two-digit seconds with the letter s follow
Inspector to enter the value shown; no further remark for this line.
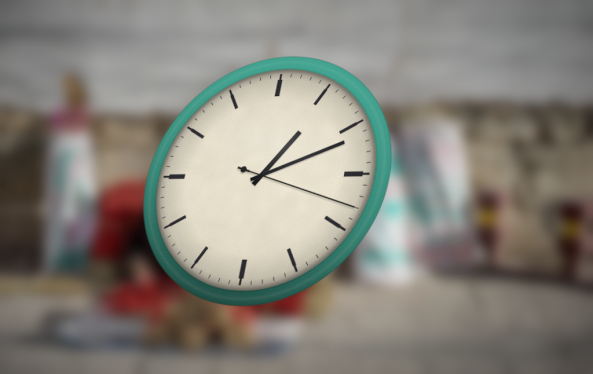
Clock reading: 1h11m18s
